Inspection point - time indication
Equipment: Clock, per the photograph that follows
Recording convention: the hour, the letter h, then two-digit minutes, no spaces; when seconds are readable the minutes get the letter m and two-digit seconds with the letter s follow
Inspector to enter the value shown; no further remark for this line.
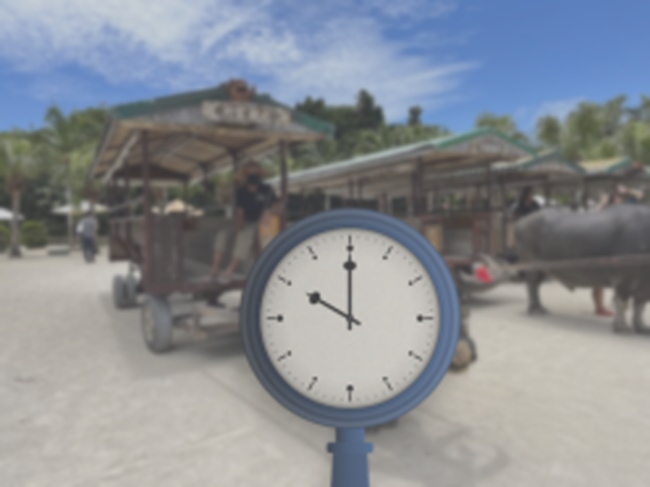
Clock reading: 10h00
